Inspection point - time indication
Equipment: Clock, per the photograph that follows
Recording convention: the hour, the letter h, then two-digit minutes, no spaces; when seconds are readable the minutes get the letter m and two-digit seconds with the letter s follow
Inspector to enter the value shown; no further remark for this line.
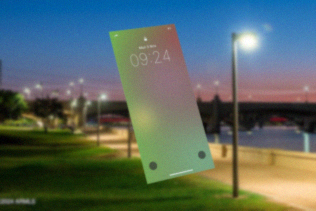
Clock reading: 9h24
